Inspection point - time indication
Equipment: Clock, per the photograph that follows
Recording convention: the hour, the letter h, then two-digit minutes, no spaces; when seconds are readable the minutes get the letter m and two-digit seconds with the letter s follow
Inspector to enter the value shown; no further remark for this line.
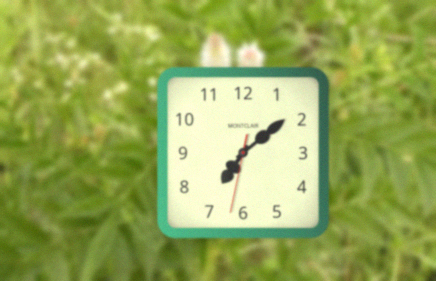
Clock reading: 7h08m32s
